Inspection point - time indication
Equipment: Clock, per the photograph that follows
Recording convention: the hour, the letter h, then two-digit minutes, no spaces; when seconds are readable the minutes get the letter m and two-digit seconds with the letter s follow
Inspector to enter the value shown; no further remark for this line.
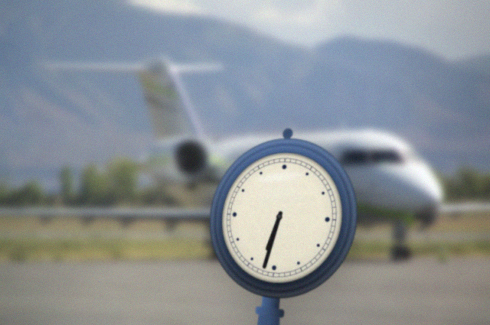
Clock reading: 6h32
